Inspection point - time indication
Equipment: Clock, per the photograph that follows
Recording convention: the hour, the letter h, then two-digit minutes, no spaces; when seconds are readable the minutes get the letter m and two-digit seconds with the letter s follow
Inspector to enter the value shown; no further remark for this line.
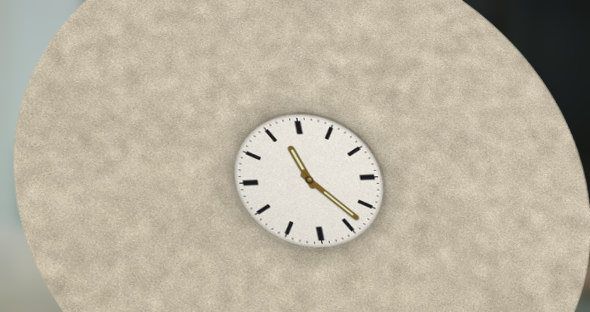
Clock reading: 11h23
